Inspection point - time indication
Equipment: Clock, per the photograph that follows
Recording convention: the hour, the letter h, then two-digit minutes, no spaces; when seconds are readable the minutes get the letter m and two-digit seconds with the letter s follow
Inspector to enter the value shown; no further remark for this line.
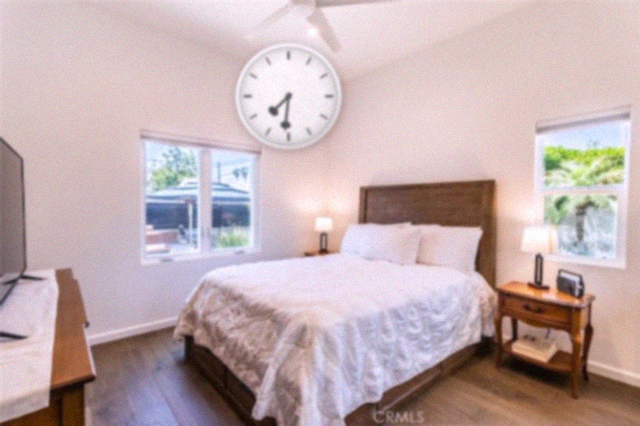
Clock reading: 7h31
